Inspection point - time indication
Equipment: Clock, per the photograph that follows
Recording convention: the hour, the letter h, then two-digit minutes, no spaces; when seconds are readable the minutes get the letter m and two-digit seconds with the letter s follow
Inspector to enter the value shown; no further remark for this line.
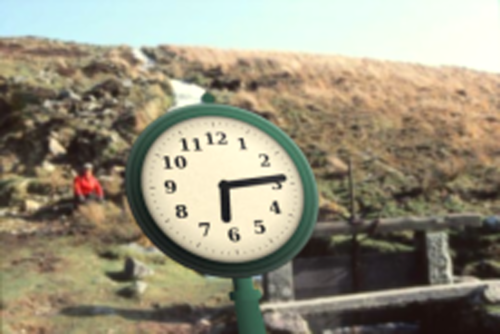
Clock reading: 6h14
